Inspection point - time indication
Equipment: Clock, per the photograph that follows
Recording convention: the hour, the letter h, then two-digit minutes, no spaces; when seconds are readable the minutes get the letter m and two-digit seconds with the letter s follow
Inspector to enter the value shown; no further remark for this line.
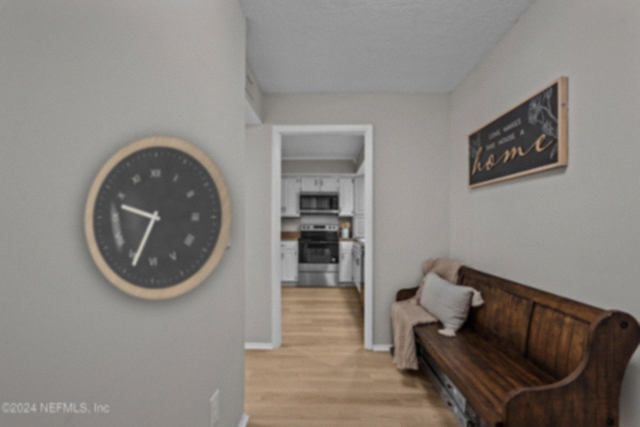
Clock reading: 9h34
